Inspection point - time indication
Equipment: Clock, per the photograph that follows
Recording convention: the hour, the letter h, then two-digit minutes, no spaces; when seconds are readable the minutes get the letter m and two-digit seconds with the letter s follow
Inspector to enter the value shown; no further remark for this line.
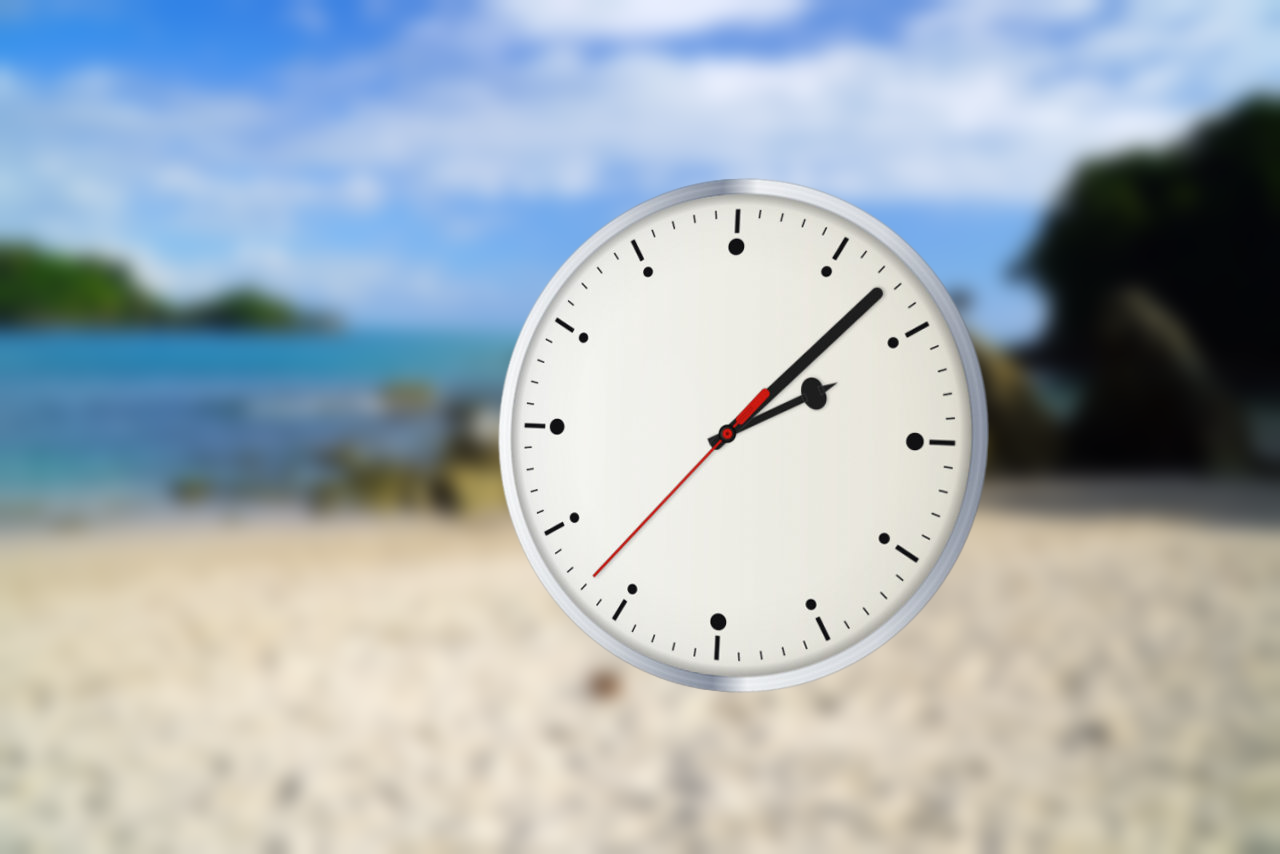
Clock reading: 2h07m37s
